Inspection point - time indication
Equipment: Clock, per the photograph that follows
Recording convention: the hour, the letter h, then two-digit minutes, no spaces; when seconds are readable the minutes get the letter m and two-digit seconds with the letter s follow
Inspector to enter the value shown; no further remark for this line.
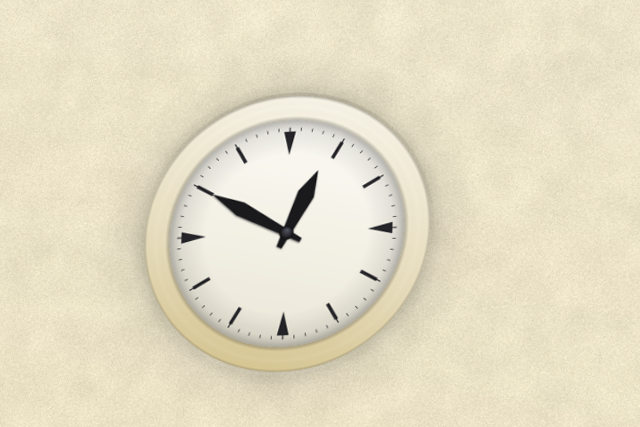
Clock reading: 12h50
